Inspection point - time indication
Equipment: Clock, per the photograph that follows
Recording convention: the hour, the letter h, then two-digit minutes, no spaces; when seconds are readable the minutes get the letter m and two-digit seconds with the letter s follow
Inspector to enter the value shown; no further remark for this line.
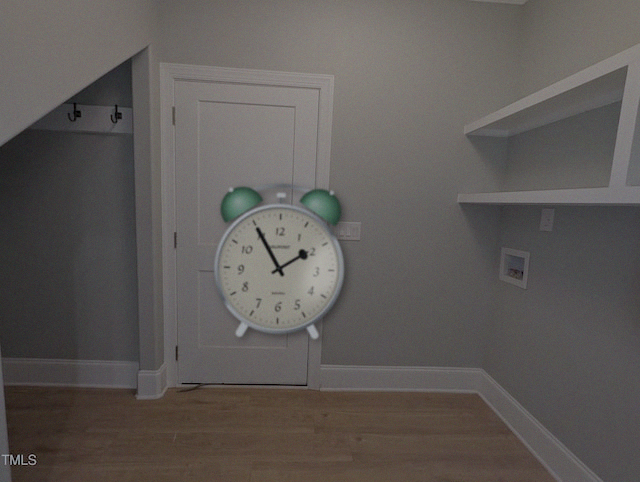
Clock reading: 1h55
